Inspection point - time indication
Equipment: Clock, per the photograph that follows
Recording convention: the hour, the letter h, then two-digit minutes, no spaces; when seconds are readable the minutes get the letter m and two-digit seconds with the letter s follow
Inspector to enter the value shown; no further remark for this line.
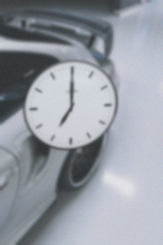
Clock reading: 7h00
